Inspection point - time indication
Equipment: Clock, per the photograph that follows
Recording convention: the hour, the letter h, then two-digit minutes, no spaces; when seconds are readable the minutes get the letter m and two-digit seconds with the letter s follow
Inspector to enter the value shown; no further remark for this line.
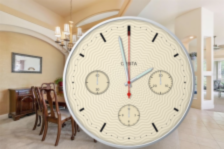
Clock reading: 1h58
